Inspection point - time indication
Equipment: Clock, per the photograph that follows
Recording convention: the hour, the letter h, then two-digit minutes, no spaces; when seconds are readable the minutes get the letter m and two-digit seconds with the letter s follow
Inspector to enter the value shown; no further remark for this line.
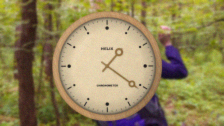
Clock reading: 1h21
